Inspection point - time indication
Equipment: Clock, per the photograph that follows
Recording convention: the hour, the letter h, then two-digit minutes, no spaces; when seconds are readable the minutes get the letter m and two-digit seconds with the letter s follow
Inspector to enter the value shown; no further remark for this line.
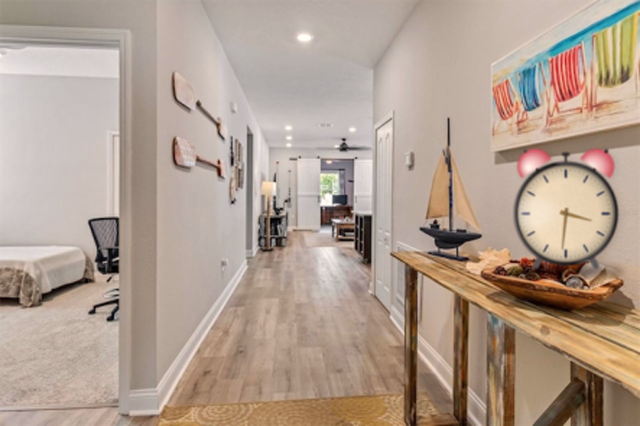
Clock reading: 3h31
